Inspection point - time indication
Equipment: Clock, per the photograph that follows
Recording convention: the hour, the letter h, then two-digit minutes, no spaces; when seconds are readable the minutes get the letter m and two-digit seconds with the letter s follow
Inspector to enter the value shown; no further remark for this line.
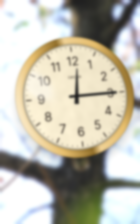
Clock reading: 12h15
